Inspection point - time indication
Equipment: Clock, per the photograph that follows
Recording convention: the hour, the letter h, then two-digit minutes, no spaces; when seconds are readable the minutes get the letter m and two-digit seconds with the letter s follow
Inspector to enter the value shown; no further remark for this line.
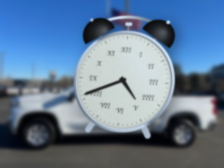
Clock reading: 4h41
